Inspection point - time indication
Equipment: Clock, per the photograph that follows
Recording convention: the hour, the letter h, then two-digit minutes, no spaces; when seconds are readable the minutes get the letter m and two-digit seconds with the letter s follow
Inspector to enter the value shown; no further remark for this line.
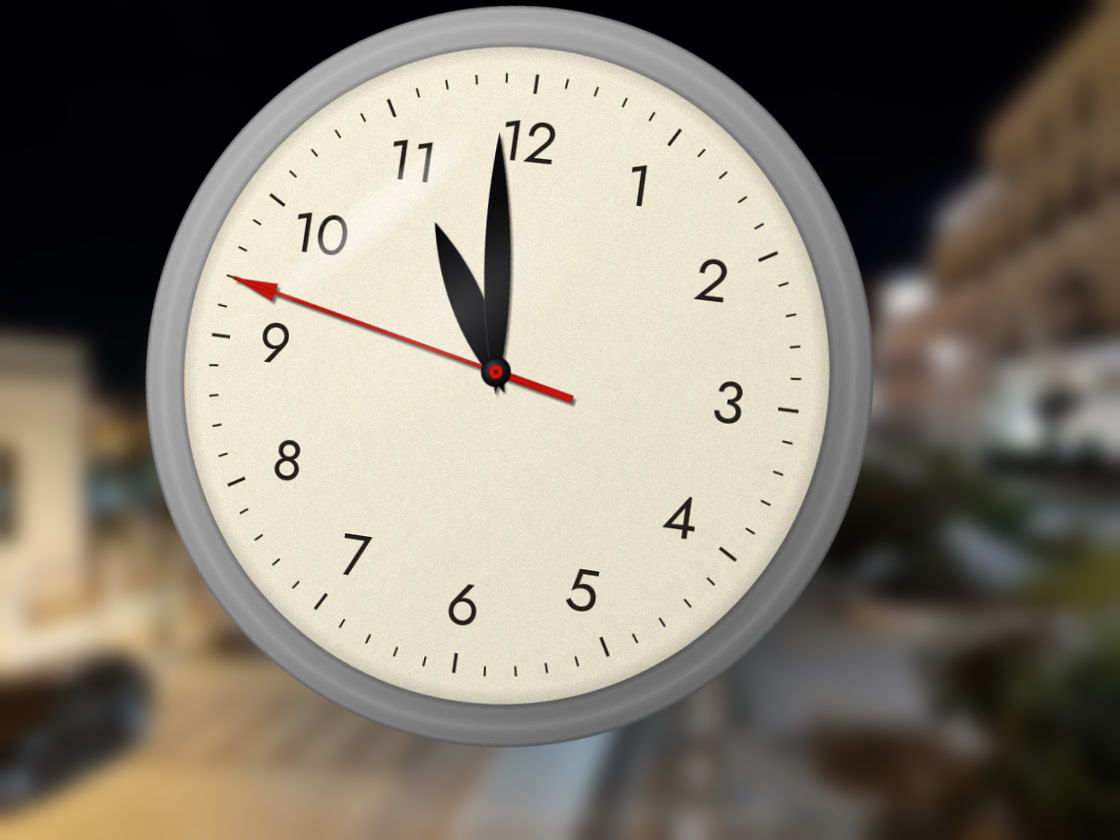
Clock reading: 10h58m47s
